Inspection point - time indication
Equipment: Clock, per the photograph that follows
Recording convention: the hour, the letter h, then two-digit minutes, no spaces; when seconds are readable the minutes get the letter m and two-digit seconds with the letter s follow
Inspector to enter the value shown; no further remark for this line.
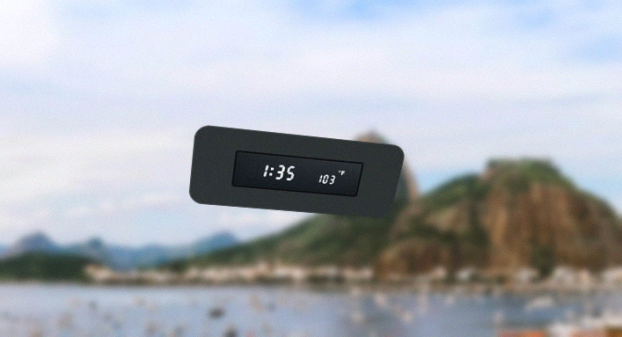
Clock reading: 1h35
